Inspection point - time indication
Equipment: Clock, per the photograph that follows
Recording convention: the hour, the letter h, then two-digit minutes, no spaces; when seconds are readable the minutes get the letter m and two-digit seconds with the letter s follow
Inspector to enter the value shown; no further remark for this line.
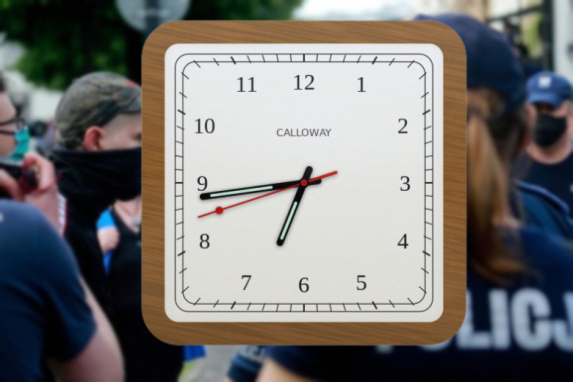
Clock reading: 6h43m42s
